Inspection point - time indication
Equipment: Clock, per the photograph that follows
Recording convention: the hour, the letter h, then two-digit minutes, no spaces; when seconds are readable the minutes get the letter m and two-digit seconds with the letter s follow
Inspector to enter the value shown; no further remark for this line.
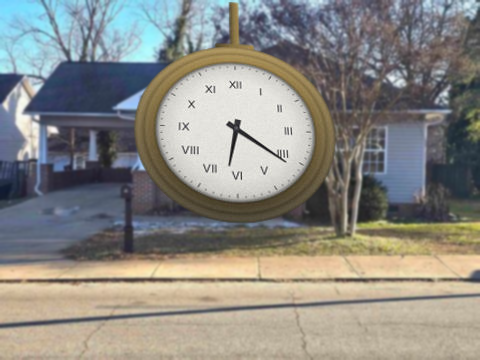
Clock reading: 6h21
